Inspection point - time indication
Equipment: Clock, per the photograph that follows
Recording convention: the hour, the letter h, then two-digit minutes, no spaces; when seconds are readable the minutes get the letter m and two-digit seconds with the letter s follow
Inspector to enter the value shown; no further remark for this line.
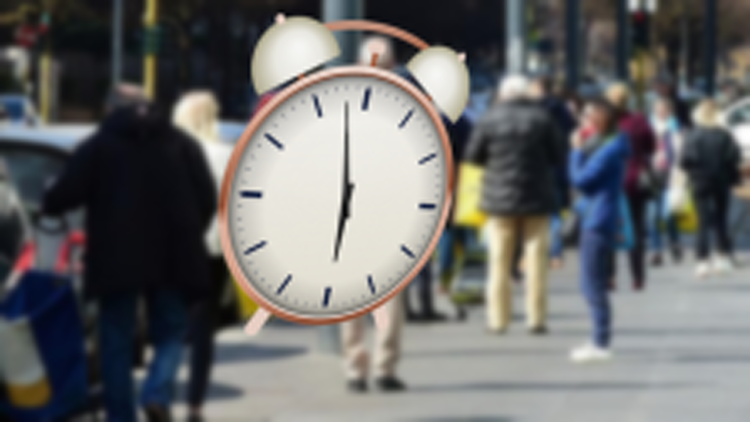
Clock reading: 5h58
